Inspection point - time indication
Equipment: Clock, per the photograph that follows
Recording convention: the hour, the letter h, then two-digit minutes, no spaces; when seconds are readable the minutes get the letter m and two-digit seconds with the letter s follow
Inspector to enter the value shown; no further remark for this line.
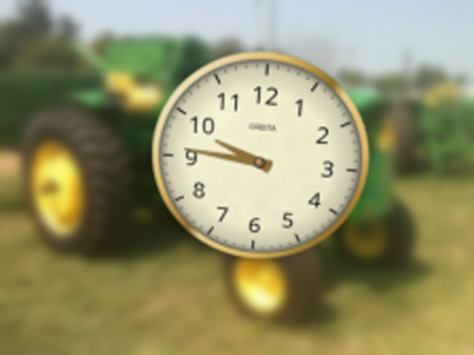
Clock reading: 9h46
